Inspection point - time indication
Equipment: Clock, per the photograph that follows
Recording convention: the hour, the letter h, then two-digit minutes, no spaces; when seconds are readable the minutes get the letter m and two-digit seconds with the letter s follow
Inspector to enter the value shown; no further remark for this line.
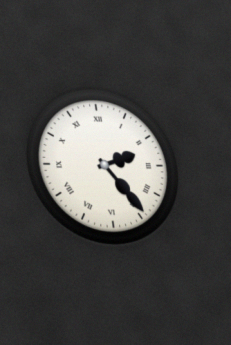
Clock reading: 2h24
